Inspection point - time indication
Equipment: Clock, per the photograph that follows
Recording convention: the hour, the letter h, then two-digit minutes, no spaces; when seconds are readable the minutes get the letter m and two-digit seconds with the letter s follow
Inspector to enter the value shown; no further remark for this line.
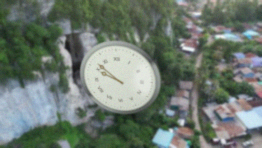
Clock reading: 9h52
